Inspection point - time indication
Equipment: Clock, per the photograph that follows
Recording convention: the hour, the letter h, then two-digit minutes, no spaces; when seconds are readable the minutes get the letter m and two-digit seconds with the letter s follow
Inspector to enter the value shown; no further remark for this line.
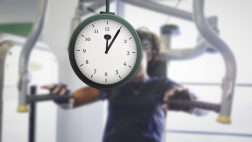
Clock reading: 12h05
